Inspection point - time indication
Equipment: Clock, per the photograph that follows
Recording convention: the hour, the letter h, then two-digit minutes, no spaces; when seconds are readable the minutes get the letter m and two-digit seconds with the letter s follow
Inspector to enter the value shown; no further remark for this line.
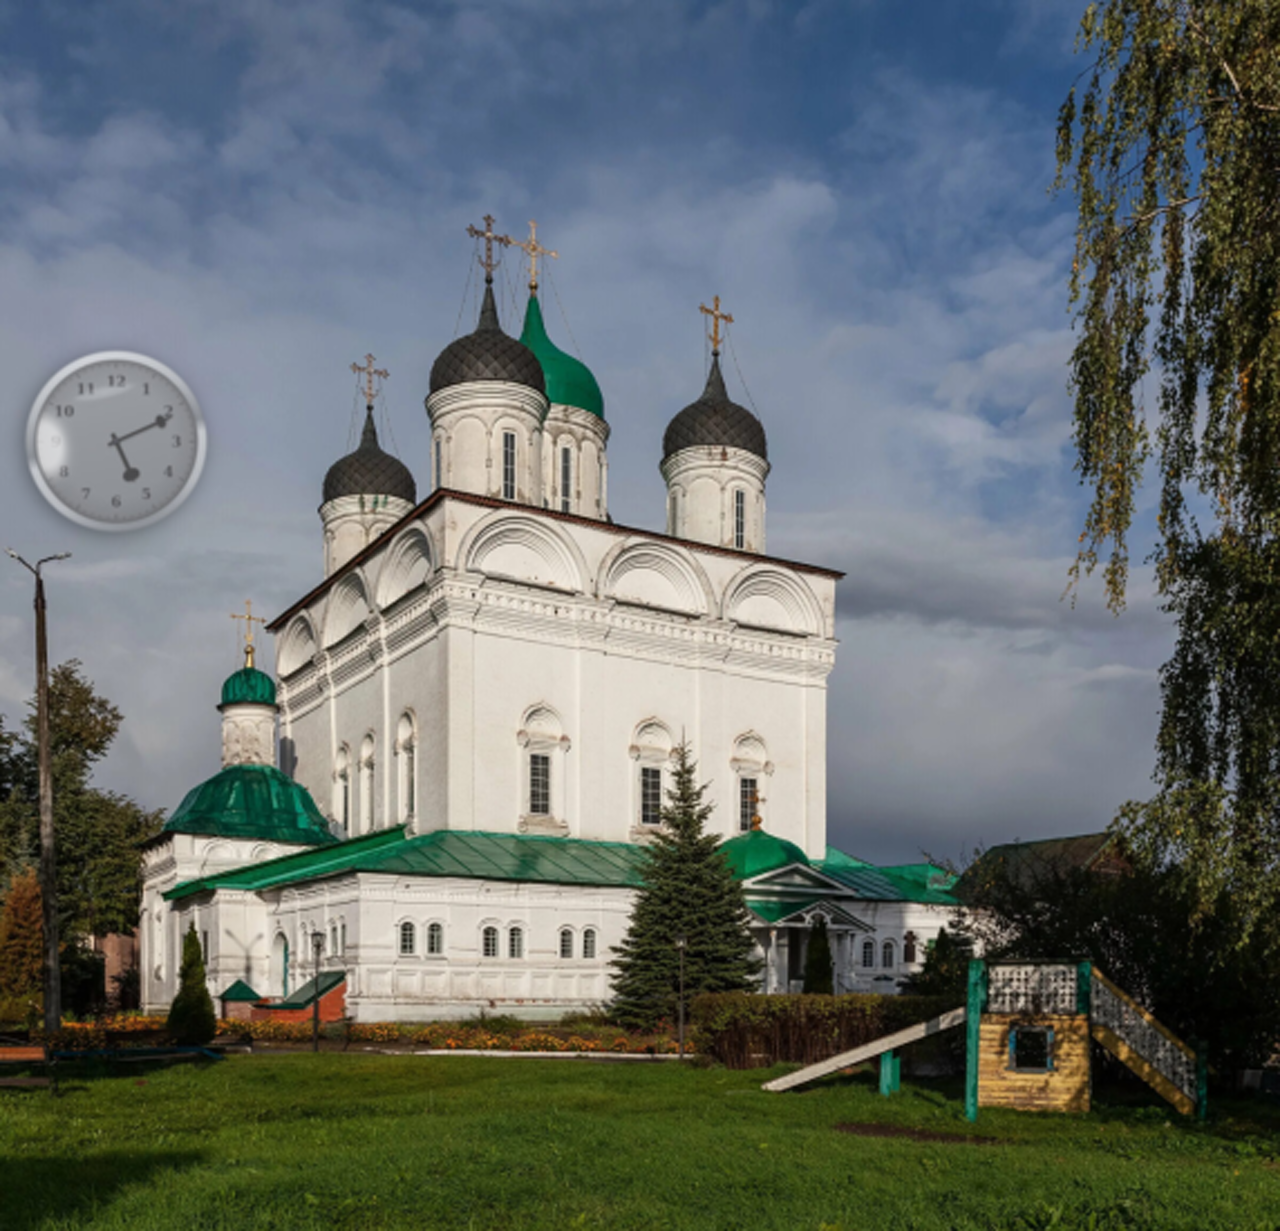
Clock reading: 5h11
